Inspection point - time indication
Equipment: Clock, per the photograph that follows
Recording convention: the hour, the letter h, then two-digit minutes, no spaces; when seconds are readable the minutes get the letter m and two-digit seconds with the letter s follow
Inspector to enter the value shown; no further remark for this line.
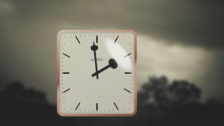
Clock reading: 1h59
